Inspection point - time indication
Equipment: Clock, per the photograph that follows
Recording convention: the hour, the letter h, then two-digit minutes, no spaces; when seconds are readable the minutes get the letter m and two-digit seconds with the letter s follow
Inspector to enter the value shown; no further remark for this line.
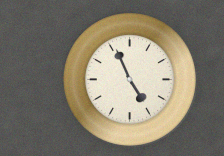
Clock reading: 4h56
